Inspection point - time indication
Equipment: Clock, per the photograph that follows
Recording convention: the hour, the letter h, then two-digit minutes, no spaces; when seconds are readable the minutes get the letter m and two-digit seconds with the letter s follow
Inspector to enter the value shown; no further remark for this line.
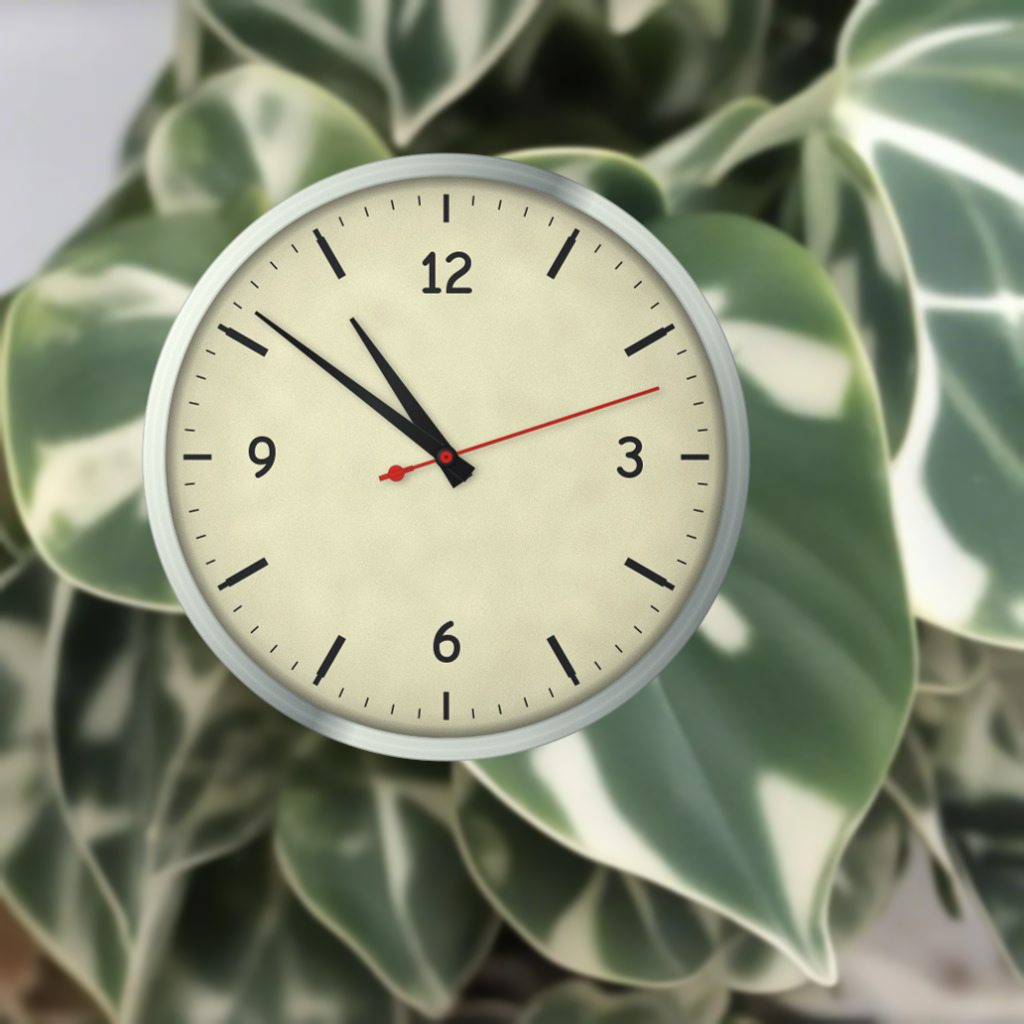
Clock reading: 10h51m12s
